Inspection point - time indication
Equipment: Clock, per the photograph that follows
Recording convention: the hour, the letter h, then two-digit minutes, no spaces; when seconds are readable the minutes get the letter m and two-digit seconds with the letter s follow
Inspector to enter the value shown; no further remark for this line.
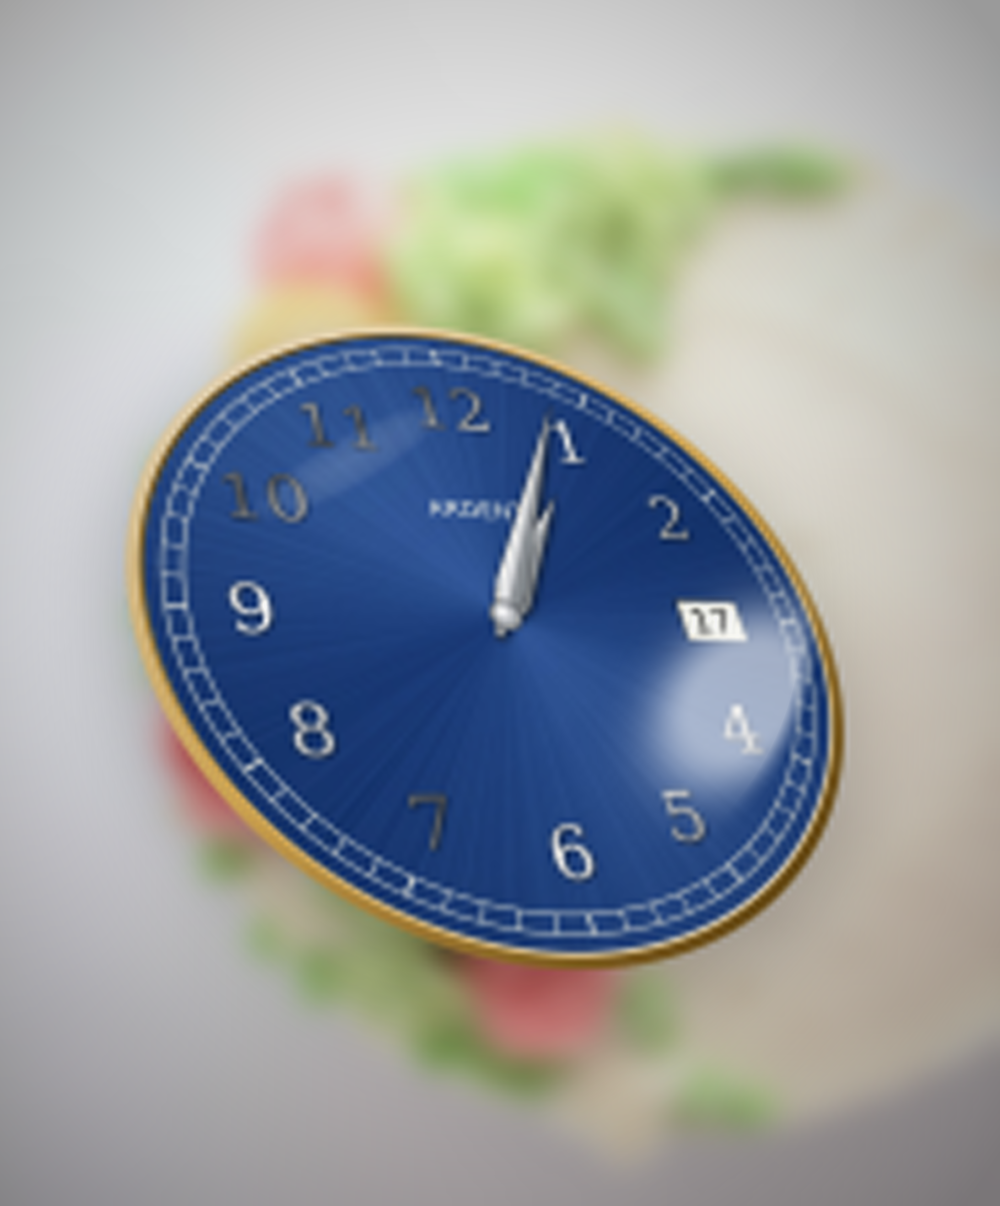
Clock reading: 1h04
